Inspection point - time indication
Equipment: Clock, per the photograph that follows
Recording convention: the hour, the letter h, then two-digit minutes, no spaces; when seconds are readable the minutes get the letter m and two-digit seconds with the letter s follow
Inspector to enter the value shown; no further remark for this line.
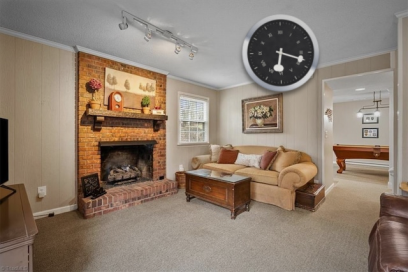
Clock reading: 6h18
